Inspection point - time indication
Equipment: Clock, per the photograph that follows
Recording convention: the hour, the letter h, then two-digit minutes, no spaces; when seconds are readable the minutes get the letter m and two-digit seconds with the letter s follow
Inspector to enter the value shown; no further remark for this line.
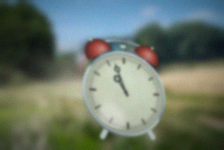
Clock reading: 10h57
